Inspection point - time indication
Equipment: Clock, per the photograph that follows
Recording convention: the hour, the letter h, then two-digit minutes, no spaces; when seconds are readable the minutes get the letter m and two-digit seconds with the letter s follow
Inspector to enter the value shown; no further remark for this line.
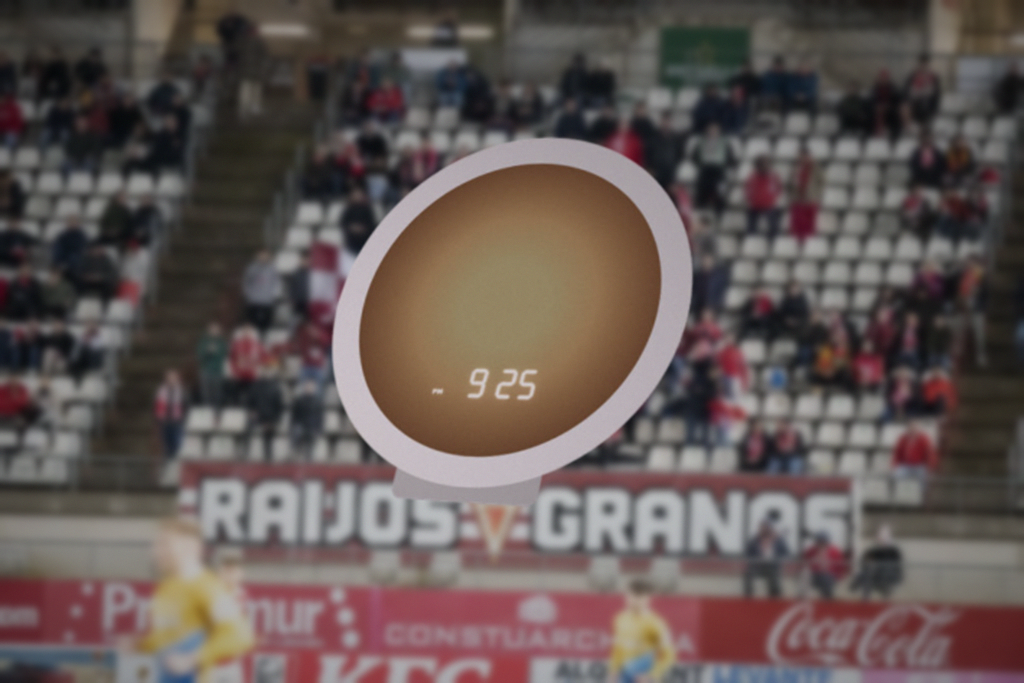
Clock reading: 9h25
